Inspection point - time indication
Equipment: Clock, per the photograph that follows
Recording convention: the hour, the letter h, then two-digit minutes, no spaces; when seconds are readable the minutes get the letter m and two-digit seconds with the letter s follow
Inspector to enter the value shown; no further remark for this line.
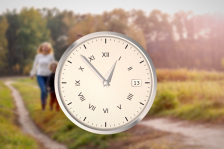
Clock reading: 12h53
